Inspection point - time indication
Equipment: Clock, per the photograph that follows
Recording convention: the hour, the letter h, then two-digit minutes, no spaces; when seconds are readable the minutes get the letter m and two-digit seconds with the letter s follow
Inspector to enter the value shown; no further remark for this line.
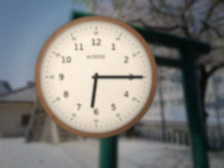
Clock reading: 6h15
